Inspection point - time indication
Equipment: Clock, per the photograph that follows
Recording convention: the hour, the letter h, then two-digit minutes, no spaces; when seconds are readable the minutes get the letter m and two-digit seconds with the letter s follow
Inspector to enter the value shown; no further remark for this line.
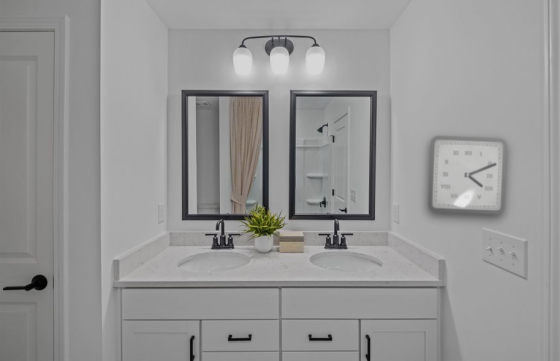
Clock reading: 4h11
